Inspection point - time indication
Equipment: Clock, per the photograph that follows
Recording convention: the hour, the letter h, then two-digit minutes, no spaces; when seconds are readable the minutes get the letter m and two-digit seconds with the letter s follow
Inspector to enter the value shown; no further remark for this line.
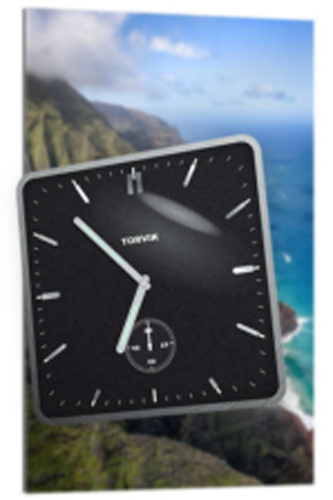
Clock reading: 6h53
